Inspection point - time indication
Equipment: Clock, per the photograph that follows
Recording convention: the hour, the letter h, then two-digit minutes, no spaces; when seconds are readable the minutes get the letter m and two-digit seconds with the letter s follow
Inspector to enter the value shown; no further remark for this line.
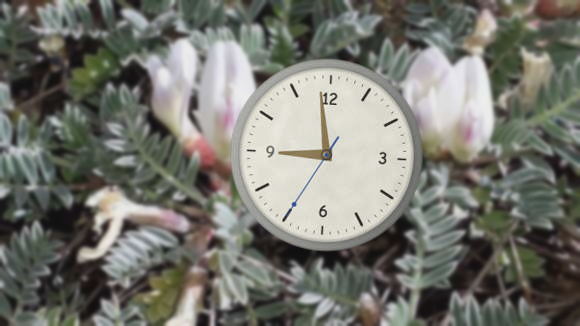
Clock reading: 8h58m35s
